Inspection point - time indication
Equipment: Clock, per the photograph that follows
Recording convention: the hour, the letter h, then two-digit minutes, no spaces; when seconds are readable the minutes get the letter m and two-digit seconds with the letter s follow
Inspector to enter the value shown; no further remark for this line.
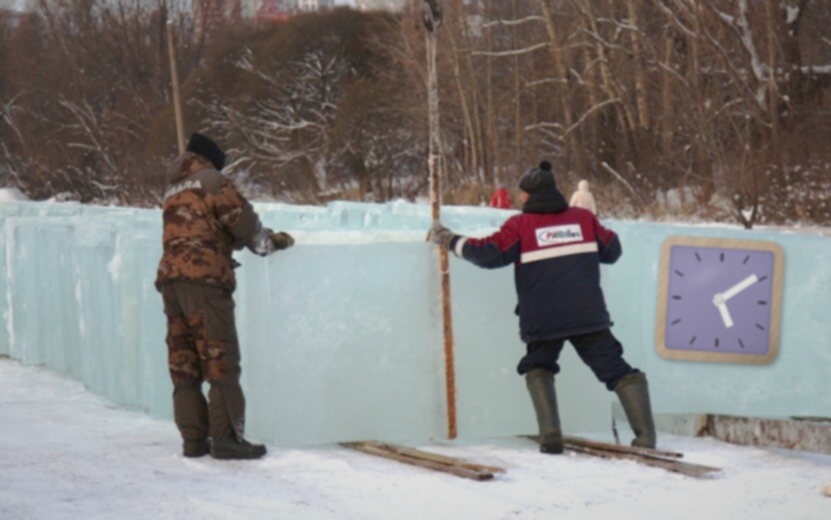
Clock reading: 5h09
